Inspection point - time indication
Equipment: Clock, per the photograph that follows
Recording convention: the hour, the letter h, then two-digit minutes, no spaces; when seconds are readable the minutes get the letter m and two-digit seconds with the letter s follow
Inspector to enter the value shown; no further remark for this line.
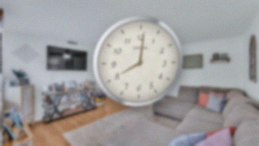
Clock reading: 8h01
